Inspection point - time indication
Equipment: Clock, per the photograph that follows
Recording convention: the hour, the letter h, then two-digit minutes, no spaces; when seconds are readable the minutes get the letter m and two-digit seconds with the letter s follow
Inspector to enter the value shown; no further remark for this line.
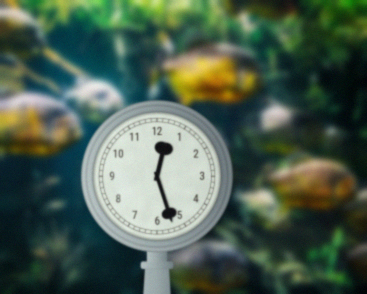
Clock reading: 12h27
